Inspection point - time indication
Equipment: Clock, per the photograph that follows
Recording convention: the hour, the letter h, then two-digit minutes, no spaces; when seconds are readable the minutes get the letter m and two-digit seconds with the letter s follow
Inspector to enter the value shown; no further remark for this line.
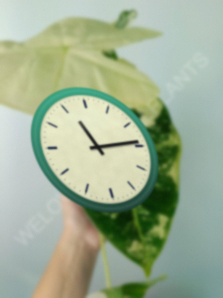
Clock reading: 11h14
